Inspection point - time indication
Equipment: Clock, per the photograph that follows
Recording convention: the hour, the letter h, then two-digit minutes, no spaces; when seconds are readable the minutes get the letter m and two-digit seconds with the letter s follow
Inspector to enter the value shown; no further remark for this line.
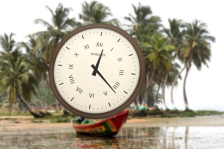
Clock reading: 12h22
